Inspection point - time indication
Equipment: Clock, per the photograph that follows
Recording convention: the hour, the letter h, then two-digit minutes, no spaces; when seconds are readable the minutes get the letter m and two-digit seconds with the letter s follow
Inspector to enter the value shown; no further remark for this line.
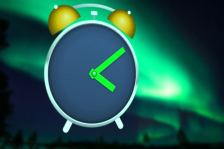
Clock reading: 4h09
